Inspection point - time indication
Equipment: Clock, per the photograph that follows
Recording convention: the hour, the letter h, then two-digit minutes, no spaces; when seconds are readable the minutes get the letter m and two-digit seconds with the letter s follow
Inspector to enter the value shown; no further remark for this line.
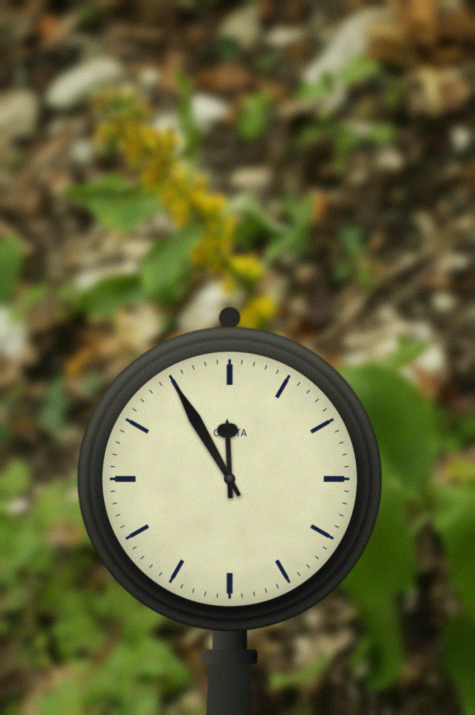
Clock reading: 11h55
